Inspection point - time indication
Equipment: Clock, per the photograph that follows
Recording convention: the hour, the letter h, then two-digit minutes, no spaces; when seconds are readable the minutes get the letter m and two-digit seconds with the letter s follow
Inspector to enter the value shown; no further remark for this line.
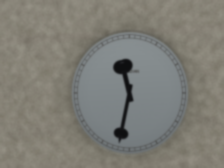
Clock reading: 11h32
